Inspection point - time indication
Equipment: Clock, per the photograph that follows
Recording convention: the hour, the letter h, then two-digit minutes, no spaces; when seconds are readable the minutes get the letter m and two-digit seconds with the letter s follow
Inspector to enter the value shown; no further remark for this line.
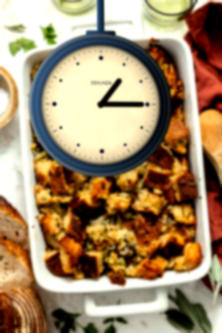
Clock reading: 1h15
